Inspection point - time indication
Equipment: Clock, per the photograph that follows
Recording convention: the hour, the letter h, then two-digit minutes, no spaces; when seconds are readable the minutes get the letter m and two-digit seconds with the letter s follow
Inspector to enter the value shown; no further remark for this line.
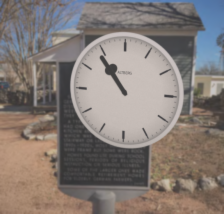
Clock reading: 10h54
